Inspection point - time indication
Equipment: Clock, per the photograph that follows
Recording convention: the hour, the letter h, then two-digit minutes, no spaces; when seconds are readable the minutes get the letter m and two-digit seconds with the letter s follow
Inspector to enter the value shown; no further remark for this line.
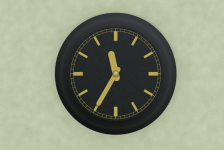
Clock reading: 11h35
